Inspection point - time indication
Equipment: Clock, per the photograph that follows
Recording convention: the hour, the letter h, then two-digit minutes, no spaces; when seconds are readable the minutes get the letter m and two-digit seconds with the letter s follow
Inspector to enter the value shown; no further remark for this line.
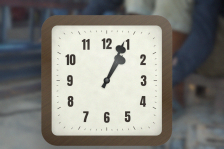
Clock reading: 1h04
